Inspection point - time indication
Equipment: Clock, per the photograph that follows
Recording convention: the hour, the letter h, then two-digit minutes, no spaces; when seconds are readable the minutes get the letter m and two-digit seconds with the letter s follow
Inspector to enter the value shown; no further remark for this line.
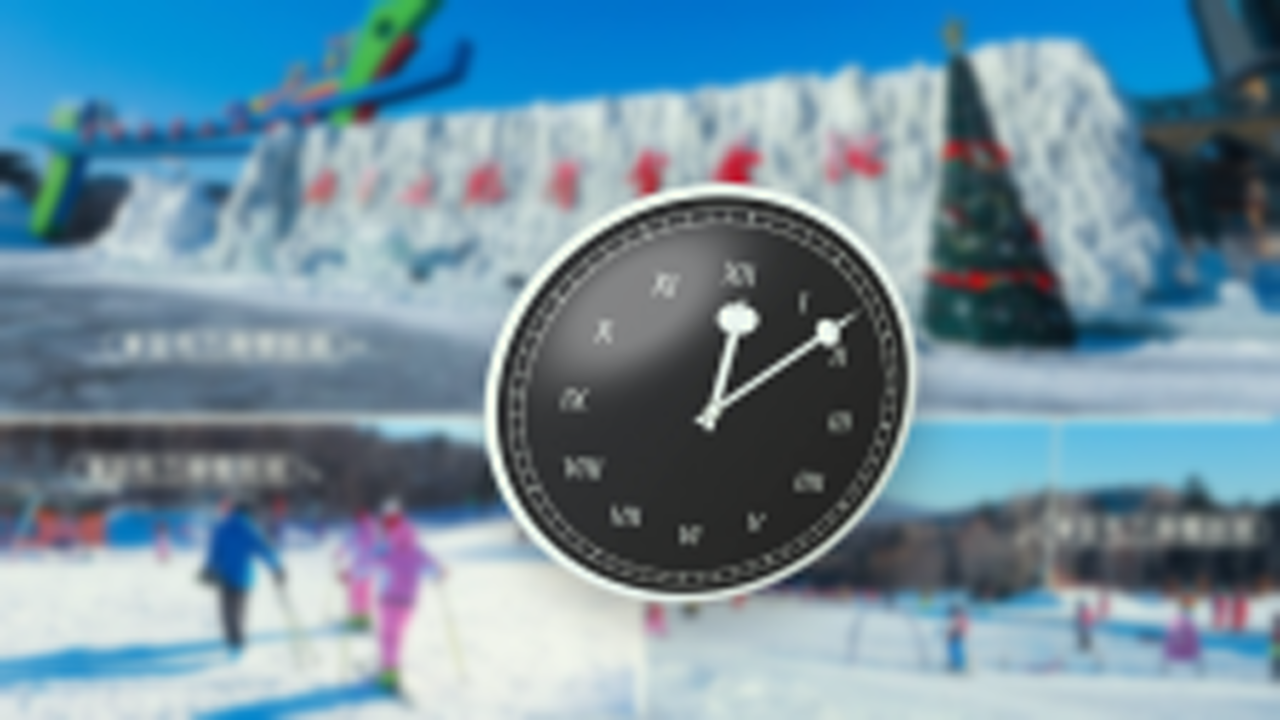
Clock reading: 12h08
